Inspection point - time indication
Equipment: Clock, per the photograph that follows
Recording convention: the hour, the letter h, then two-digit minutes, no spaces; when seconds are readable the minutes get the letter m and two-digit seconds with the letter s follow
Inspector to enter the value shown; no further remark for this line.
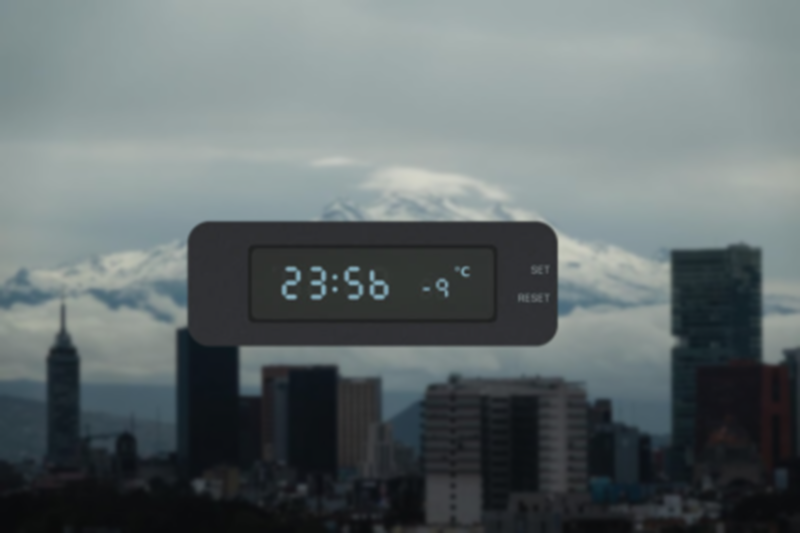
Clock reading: 23h56
